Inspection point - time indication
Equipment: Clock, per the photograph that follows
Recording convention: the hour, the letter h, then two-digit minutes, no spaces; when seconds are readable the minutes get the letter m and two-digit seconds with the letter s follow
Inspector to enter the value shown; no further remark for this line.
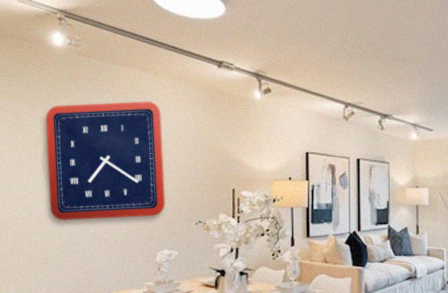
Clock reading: 7h21
